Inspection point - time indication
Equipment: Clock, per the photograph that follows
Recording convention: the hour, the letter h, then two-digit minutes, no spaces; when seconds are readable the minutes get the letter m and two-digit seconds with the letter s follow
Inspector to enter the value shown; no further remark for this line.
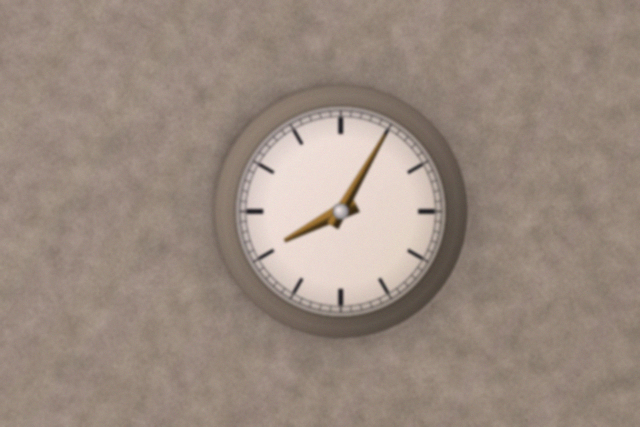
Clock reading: 8h05
